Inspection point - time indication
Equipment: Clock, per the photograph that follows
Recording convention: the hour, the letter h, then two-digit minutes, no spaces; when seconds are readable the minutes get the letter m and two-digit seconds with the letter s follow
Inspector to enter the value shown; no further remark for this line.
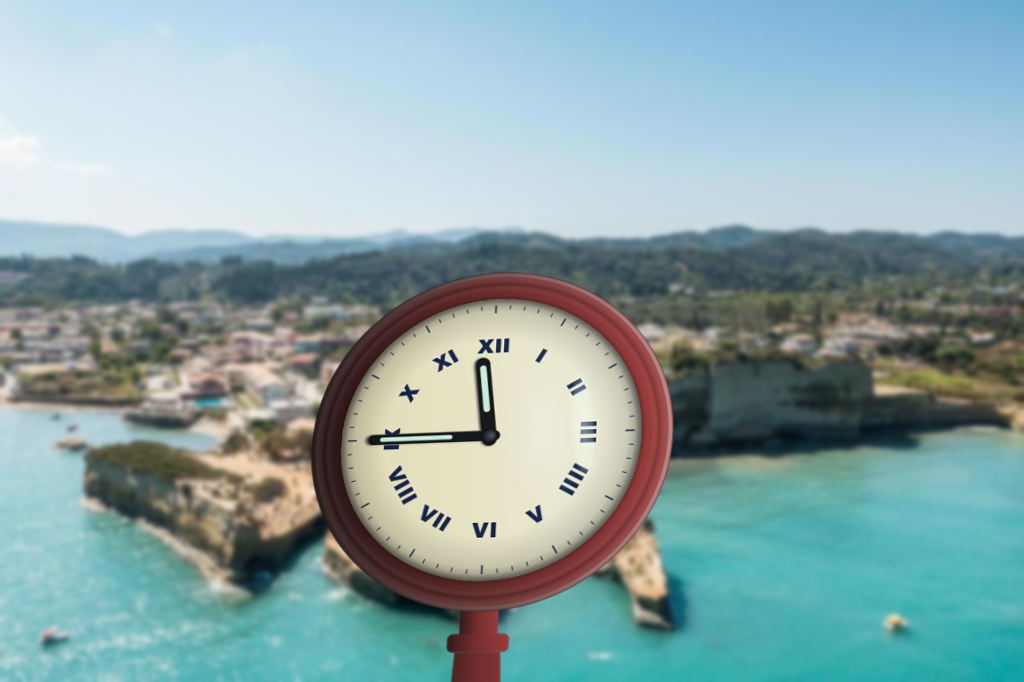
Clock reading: 11h45
